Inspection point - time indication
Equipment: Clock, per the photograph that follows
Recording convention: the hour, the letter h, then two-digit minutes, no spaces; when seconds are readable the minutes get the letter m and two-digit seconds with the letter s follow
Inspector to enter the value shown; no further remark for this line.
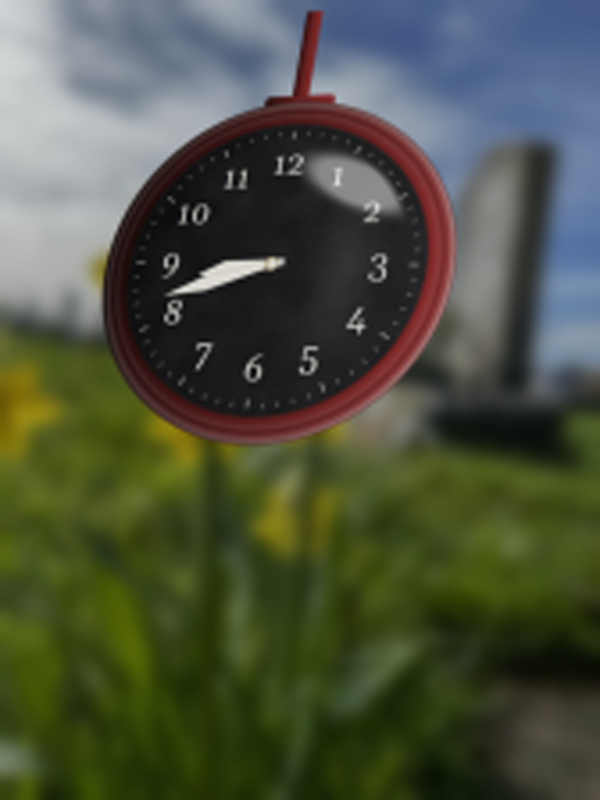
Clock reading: 8h42
